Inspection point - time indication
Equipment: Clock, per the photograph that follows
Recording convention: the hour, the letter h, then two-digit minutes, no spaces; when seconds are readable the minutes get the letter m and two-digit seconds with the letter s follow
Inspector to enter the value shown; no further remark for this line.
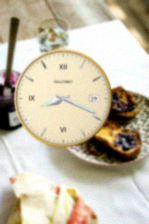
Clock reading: 8h19
